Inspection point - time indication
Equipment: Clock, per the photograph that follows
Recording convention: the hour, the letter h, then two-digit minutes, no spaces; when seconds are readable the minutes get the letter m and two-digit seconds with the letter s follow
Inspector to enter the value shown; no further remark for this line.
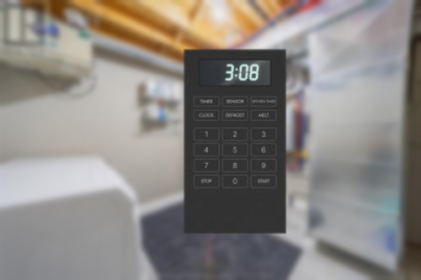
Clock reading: 3h08
